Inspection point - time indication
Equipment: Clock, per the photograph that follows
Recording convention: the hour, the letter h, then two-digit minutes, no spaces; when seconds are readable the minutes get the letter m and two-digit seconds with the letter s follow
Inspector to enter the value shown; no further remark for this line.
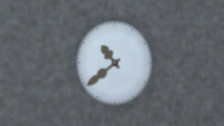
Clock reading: 10h39
